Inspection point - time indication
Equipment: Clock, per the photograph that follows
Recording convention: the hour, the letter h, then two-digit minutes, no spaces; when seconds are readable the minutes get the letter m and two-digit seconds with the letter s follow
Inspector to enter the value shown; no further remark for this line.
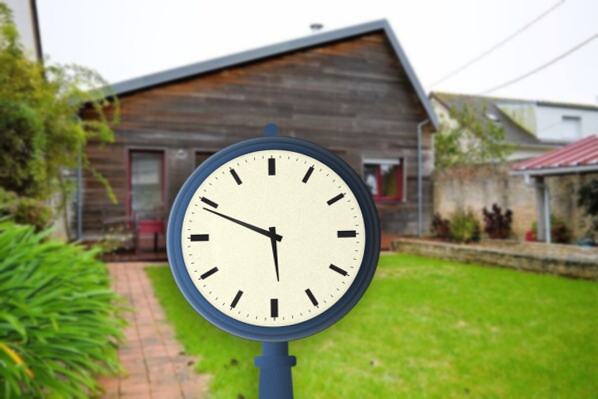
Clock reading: 5h49
